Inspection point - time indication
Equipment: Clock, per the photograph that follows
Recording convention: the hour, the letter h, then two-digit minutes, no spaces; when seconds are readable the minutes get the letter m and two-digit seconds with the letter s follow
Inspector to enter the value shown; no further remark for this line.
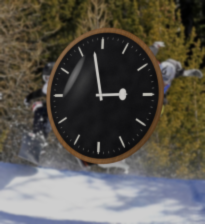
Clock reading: 2h58
